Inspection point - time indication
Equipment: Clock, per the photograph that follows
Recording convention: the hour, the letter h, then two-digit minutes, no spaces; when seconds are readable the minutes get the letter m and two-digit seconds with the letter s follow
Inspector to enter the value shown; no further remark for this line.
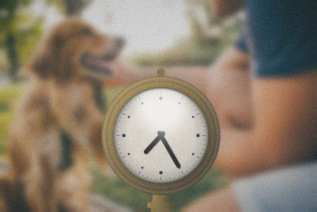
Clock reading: 7h25
